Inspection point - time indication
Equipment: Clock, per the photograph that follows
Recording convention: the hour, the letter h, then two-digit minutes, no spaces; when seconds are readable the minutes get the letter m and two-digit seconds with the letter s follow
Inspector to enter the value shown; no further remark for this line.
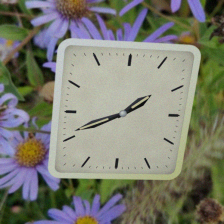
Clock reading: 1h41
